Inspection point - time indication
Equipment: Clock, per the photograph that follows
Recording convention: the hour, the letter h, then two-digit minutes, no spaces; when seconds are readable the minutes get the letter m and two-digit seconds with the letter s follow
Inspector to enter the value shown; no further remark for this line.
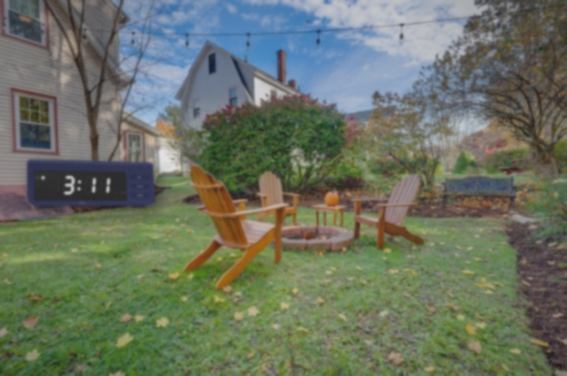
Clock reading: 3h11
